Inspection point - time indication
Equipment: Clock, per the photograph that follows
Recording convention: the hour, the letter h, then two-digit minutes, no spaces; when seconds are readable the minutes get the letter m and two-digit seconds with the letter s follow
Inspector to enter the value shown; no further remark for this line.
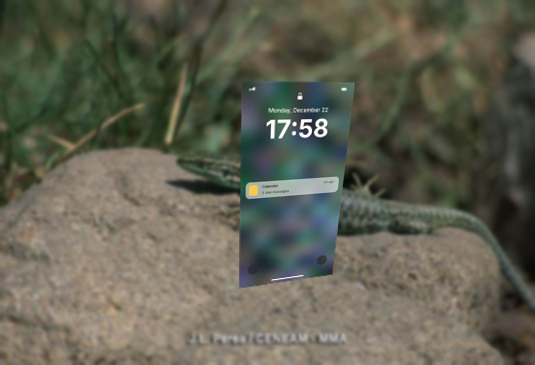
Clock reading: 17h58
